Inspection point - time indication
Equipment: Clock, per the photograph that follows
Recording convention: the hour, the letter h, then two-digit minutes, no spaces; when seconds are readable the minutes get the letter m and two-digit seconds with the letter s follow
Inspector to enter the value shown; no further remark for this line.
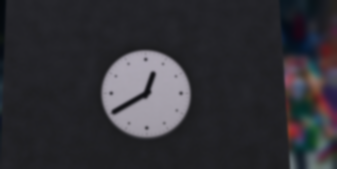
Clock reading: 12h40
